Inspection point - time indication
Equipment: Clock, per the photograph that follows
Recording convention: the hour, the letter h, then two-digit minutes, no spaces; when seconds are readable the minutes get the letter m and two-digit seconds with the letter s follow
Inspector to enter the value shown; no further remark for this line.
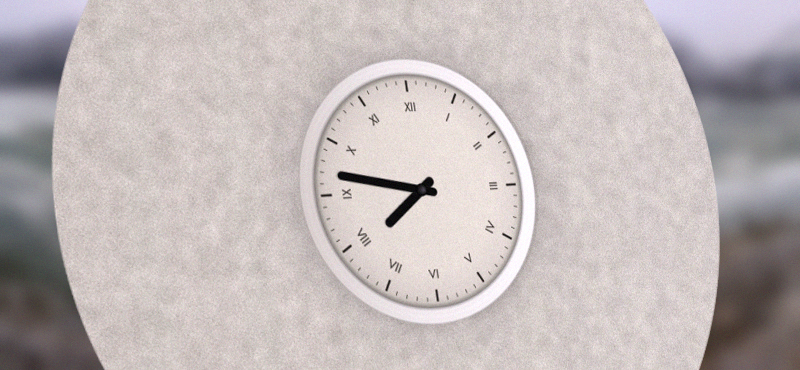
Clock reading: 7h47
